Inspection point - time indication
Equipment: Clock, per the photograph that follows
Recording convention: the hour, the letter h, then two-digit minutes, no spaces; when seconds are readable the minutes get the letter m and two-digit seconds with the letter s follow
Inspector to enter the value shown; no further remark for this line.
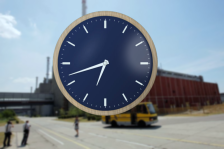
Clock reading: 6h42
